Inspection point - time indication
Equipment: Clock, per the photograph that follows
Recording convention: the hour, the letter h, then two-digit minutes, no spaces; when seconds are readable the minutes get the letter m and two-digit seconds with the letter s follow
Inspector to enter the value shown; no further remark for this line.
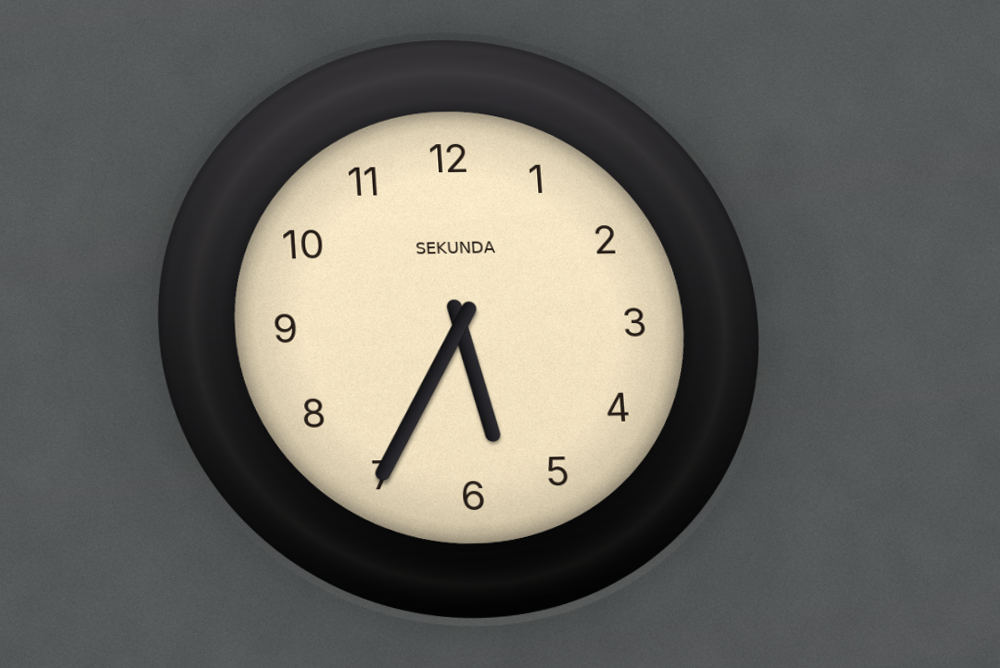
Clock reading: 5h35
